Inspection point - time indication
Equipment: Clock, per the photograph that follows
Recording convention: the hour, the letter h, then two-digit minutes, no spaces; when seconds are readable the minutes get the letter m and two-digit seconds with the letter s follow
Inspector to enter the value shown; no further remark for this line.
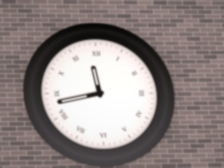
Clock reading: 11h43
